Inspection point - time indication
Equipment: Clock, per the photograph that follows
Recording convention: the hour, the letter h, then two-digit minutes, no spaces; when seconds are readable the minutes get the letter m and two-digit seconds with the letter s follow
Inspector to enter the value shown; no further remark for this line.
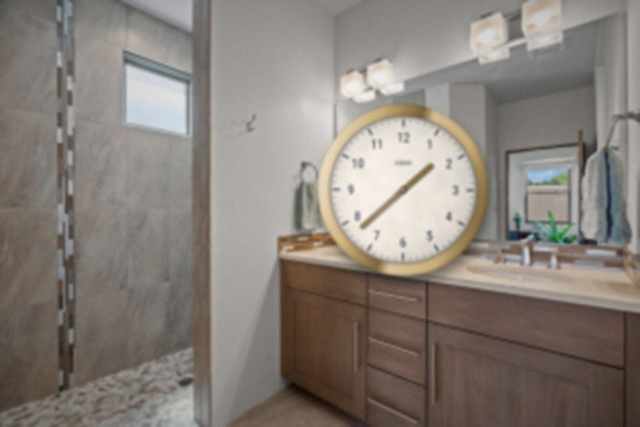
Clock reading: 1h38
